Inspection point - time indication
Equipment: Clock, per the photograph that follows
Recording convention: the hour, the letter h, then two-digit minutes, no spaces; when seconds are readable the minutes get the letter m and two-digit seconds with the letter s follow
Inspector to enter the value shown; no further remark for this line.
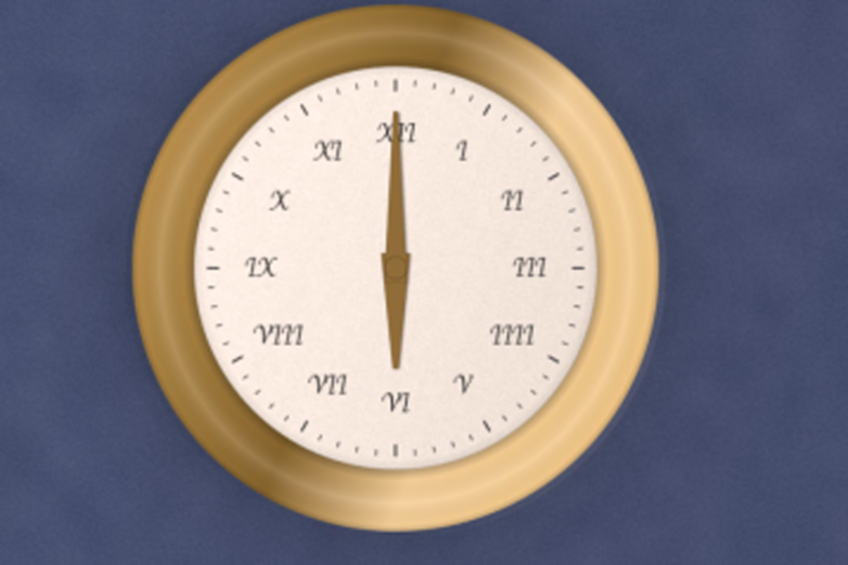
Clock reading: 6h00
